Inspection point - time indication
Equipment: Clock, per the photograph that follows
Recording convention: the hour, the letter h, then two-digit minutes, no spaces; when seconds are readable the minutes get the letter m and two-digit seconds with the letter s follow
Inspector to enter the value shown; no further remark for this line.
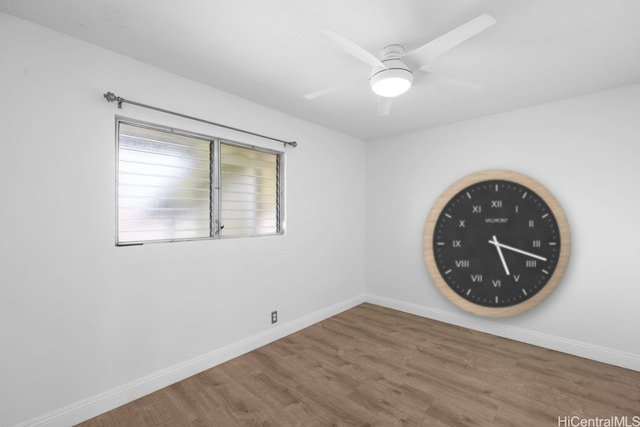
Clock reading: 5h18
